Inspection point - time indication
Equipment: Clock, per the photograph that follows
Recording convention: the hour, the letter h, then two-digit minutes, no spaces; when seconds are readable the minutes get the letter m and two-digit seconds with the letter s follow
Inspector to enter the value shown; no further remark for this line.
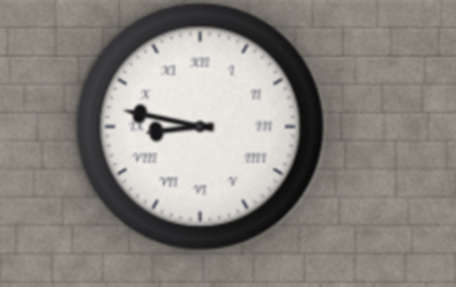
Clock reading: 8h47
